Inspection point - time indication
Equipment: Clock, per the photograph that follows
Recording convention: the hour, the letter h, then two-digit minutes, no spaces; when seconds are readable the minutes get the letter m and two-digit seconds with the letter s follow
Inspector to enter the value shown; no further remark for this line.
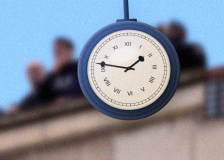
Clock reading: 1h47
